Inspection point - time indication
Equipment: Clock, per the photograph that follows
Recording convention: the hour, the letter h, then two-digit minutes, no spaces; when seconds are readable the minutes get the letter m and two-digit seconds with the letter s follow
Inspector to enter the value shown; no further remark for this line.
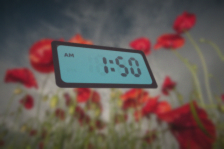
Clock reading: 1h50
